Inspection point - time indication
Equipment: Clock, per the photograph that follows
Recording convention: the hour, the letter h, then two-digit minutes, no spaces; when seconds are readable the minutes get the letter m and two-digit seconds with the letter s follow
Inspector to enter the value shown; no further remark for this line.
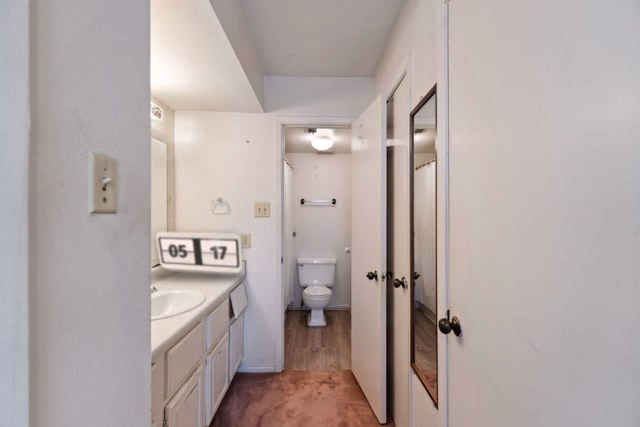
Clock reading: 5h17
